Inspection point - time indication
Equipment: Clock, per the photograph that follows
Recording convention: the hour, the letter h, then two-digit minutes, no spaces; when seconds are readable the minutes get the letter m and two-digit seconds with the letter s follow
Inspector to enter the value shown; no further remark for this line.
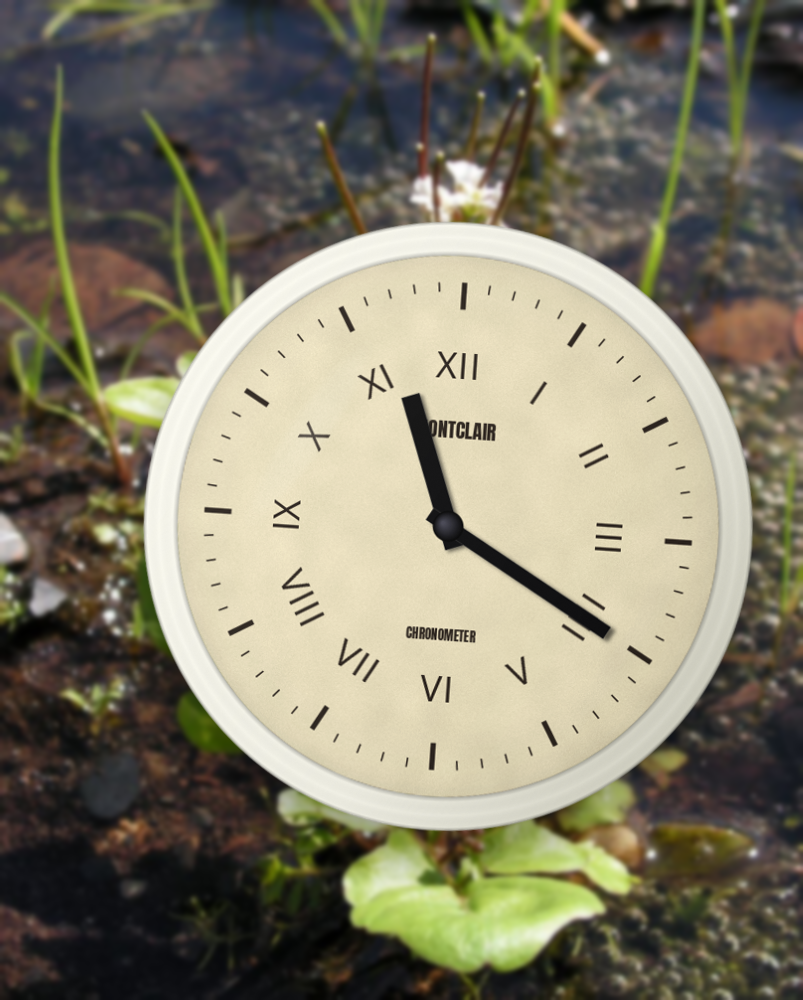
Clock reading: 11h20
